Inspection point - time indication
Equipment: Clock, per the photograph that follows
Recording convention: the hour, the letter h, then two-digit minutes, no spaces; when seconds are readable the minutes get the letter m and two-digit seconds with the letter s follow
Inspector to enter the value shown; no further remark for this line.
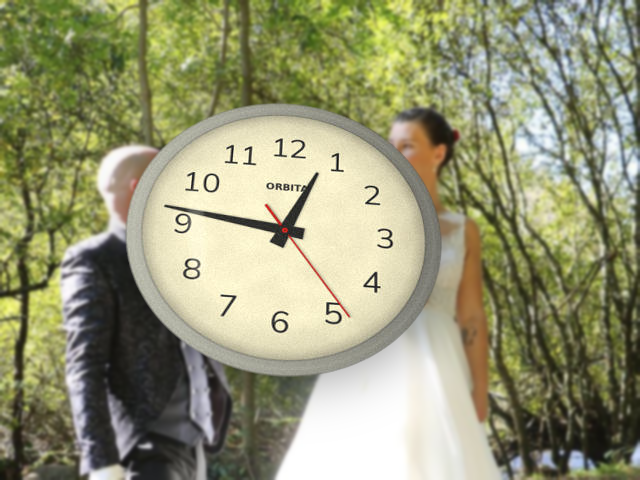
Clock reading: 12h46m24s
